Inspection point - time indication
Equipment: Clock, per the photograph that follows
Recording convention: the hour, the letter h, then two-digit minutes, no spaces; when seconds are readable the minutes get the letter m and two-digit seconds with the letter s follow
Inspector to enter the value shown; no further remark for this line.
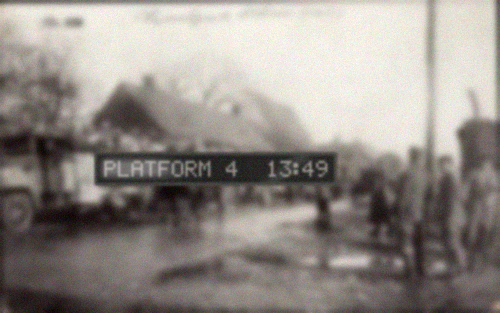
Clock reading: 13h49
